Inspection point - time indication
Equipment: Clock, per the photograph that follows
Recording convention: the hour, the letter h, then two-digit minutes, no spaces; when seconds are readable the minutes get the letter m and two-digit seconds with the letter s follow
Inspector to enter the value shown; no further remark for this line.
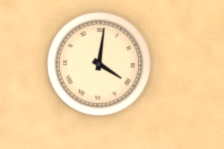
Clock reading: 4h01
